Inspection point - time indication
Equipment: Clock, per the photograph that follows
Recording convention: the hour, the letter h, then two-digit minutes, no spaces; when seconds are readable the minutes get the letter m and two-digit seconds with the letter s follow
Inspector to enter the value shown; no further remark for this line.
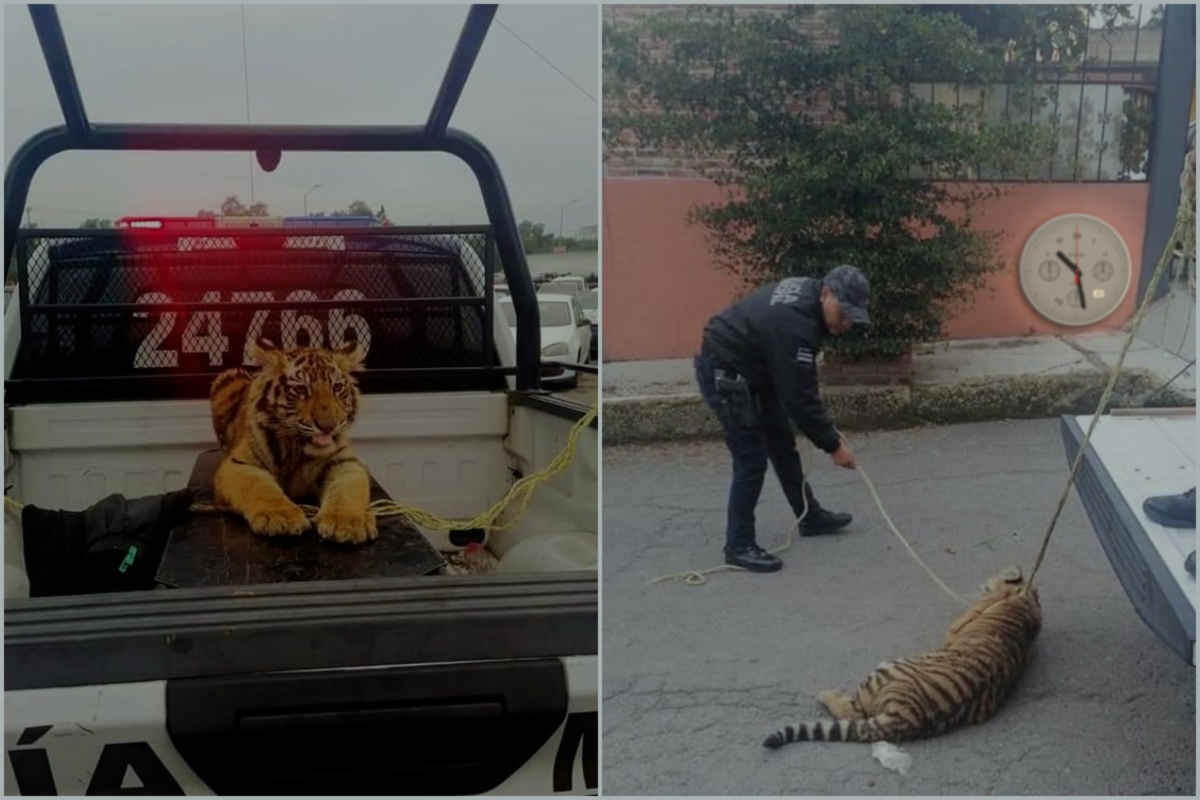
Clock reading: 10h28
